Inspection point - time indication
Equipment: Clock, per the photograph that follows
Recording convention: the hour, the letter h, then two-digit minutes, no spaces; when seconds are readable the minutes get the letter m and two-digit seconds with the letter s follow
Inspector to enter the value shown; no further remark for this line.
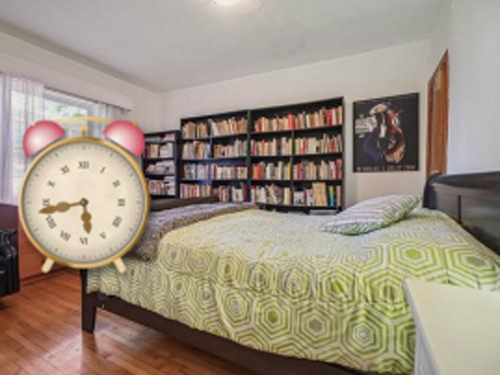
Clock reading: 5h43
